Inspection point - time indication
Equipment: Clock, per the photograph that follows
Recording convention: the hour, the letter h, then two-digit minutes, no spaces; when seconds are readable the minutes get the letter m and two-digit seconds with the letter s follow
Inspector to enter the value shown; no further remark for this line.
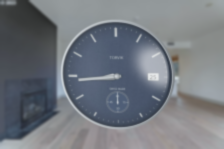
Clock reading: 8h44
